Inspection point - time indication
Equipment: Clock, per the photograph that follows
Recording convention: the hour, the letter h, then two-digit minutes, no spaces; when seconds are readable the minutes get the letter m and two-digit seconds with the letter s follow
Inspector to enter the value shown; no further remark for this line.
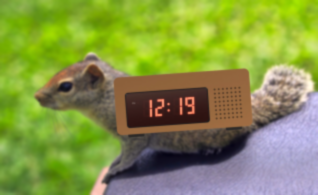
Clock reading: 12h19
